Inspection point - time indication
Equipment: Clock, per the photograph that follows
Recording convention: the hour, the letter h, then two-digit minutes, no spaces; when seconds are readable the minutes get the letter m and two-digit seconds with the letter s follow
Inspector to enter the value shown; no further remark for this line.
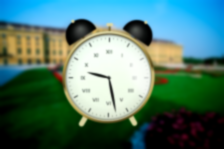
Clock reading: 9h28
